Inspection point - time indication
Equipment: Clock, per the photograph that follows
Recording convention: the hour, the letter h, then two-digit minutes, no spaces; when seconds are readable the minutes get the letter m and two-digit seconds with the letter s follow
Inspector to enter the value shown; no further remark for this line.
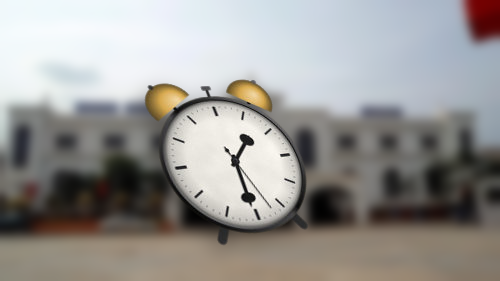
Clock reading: 1h30m27s
